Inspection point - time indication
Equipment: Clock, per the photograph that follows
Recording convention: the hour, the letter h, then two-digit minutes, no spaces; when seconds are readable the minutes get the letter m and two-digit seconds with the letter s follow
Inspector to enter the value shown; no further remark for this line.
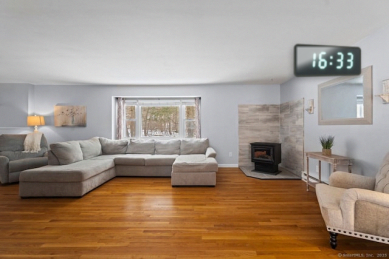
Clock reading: 16h33
